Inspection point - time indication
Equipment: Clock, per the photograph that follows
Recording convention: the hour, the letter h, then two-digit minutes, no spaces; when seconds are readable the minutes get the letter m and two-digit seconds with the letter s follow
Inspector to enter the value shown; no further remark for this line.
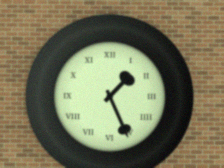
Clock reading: 1h26
